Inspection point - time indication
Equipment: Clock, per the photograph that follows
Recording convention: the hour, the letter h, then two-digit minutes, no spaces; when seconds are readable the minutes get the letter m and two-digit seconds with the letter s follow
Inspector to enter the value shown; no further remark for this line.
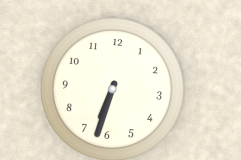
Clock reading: 6h32
